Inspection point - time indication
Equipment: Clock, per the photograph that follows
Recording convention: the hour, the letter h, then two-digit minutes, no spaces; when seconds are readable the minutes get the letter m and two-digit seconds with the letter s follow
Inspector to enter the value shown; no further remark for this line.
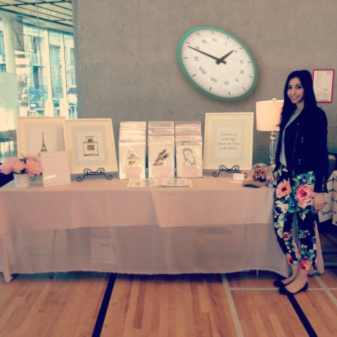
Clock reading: 1h49
